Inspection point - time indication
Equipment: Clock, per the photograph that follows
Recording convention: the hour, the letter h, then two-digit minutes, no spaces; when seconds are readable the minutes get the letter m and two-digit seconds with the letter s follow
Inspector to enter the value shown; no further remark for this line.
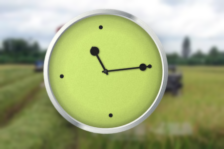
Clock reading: 11h15
